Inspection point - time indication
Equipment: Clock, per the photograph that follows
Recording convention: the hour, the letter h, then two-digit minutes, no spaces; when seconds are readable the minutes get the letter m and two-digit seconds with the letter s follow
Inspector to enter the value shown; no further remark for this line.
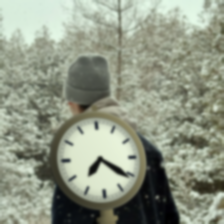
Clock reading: 7h21
